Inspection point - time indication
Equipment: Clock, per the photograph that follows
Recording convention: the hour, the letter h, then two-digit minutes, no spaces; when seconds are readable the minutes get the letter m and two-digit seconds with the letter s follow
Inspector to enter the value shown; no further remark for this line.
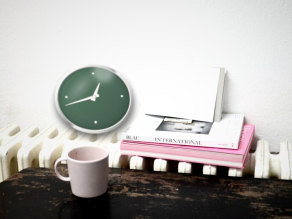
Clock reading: 12h42
